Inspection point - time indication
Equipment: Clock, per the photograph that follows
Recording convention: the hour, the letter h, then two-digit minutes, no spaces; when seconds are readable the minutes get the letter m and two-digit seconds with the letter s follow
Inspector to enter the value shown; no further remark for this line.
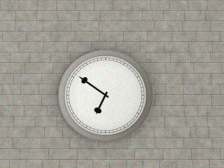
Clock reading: 6h51
